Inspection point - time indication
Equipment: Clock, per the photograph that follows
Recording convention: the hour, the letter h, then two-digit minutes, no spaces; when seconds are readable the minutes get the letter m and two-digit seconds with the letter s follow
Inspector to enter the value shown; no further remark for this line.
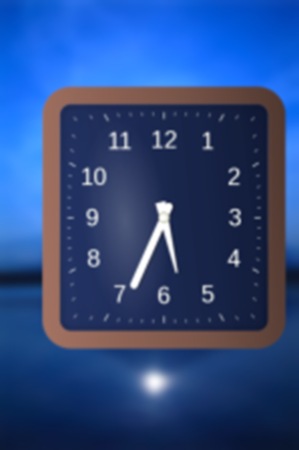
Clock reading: 5h34
